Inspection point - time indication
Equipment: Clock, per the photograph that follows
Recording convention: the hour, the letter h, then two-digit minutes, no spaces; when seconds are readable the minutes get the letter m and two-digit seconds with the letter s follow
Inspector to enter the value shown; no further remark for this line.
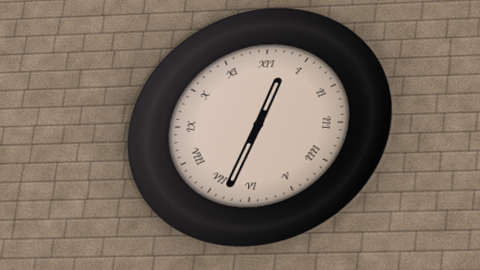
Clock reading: 12h33
